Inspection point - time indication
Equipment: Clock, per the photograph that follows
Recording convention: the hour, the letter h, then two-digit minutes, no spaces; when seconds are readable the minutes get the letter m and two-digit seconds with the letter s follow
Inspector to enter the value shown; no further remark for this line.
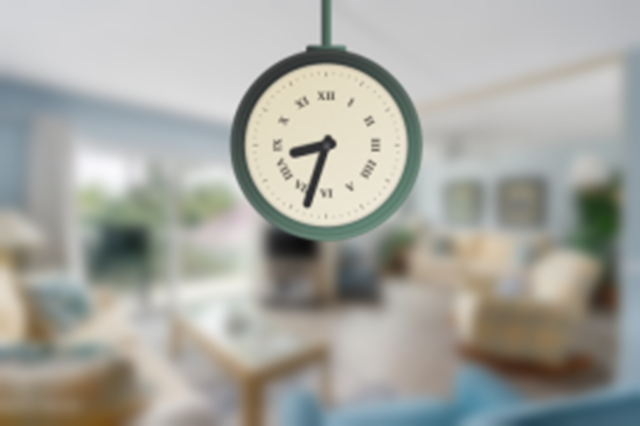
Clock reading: 8h33
